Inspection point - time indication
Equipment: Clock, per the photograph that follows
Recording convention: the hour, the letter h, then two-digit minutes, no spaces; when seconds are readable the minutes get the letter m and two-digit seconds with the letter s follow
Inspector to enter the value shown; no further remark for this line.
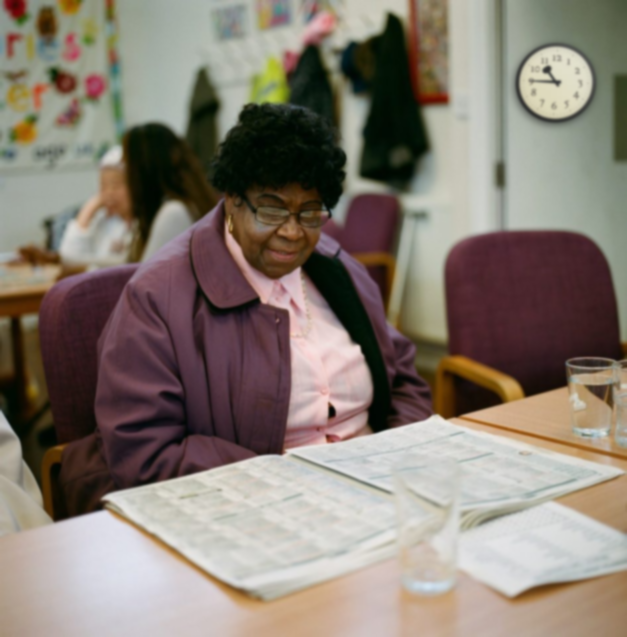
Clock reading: 10h45
